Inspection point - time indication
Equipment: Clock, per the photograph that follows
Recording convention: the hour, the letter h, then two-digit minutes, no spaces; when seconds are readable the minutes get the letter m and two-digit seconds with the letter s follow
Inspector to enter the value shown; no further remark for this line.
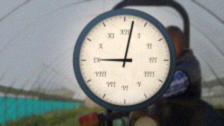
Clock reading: 9h02
